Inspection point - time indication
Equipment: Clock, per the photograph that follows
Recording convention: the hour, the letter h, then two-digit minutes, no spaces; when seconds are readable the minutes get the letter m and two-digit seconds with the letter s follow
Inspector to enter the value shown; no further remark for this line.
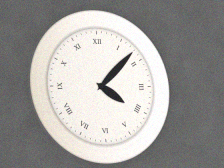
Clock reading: 4h08
